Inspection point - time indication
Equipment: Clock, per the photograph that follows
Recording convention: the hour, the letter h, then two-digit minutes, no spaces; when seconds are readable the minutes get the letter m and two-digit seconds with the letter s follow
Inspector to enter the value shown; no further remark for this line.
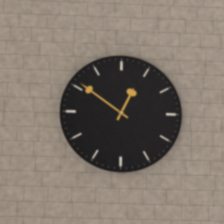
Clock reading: 12h51
